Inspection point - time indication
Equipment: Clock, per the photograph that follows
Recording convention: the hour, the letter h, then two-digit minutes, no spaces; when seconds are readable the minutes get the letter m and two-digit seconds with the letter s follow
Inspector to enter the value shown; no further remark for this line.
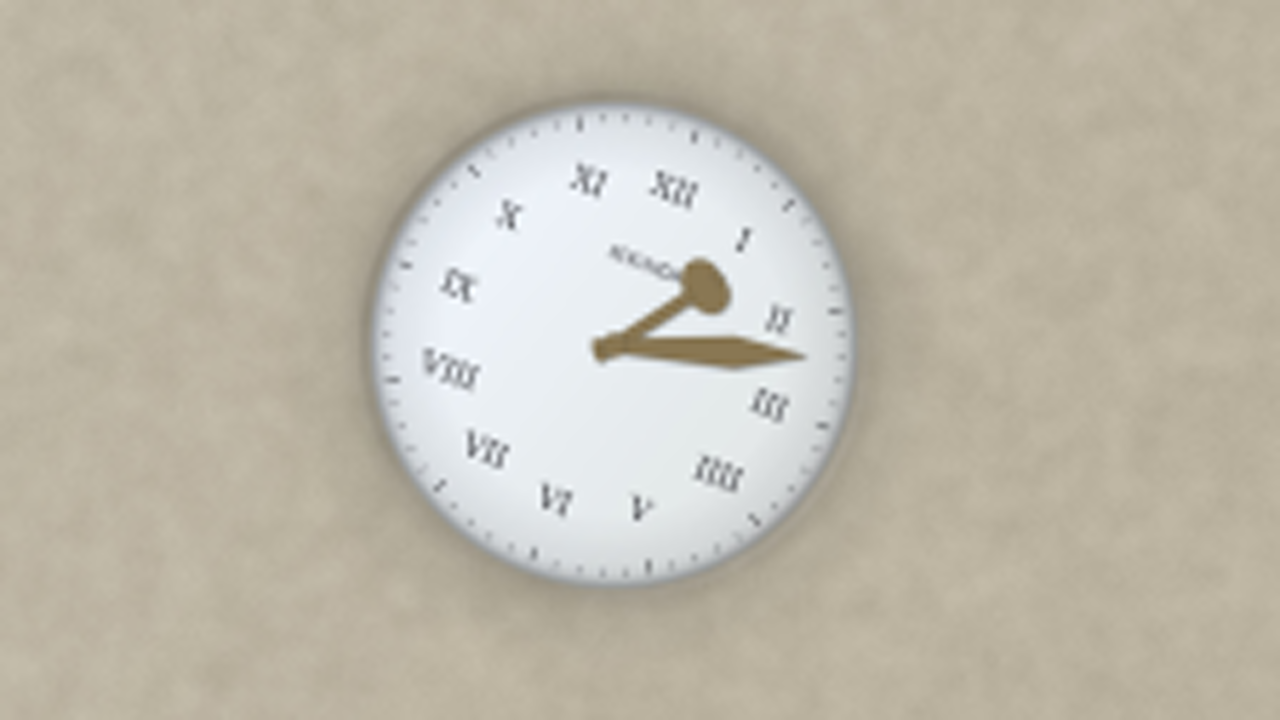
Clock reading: 1h12
